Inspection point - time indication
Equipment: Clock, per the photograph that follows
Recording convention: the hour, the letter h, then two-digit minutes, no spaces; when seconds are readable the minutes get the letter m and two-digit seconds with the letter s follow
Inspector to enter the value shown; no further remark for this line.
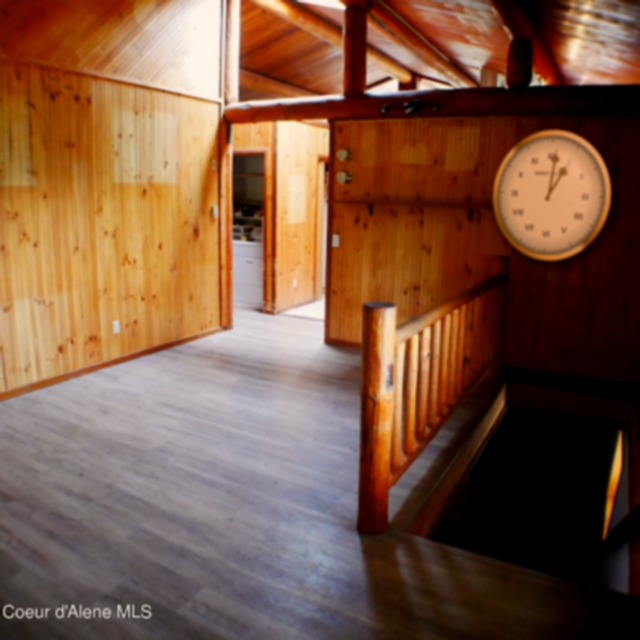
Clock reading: 1h01
